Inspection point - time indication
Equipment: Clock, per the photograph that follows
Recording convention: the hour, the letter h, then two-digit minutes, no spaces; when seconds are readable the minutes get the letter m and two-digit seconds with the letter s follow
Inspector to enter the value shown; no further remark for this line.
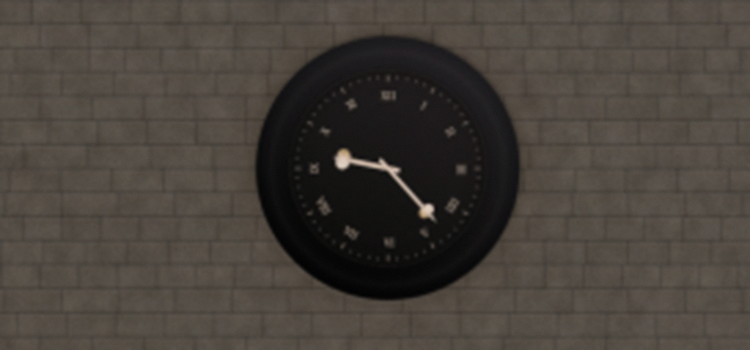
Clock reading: 9h23
